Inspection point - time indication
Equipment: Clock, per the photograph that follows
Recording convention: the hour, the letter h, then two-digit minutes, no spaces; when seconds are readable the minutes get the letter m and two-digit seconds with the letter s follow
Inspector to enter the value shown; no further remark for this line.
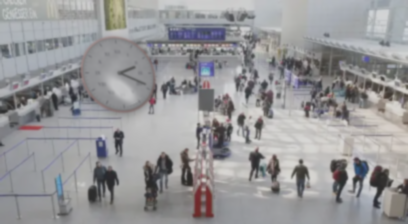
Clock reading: 2h19
